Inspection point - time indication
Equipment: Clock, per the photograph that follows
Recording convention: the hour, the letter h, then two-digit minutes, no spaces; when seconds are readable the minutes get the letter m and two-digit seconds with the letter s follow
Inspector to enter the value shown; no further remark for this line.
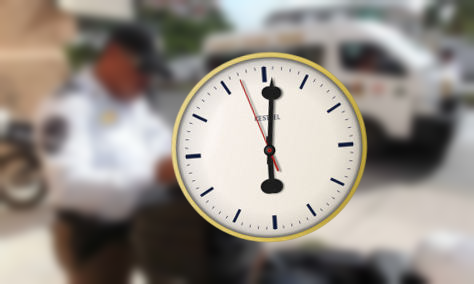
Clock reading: 6h00m57s
